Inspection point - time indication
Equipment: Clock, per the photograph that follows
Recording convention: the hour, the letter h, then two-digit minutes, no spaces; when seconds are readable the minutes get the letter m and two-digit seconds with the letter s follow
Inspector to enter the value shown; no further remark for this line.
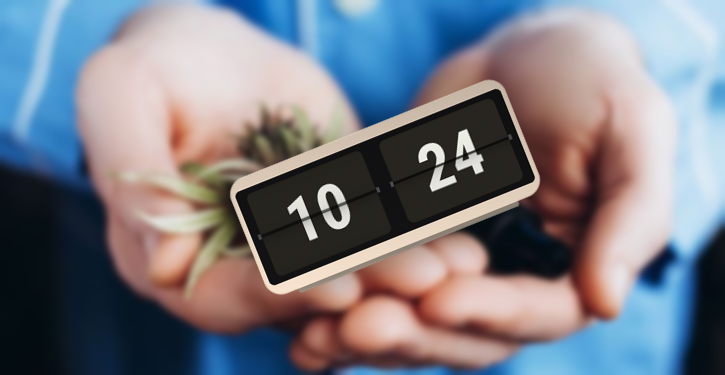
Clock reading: 10h24
